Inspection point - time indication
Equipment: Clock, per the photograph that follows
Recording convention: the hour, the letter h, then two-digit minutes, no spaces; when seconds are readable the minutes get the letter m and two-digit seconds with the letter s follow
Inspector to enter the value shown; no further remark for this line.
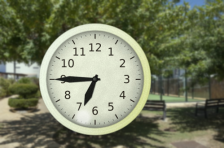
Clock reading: 6h45
